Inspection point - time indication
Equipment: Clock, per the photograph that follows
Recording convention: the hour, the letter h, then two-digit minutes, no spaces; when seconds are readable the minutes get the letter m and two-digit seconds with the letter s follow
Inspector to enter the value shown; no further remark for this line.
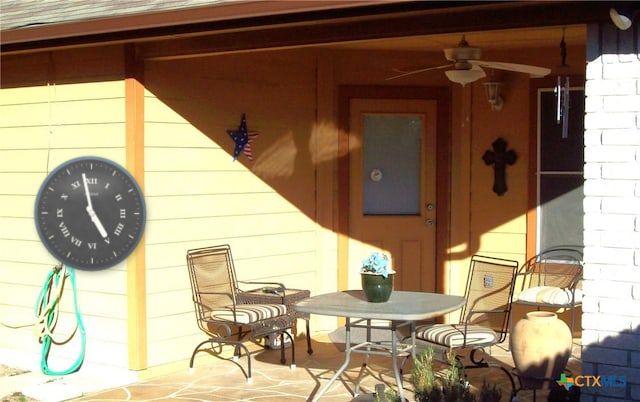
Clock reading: 4h58
